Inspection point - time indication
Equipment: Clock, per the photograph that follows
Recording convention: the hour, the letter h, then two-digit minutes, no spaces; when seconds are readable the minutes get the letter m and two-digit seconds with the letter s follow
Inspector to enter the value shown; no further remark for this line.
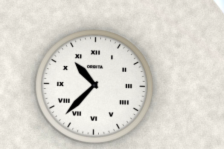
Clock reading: 10h37
